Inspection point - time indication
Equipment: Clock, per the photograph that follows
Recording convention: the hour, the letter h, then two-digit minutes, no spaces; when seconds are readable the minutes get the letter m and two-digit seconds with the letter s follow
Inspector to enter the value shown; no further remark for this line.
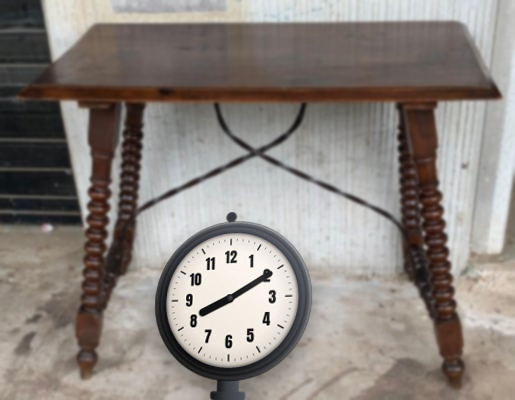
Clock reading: 8h10
